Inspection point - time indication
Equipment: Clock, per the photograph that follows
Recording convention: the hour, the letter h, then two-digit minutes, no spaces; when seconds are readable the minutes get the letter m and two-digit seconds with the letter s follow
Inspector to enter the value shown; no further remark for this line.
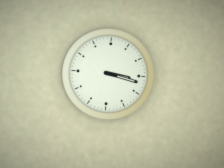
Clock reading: 3h17
